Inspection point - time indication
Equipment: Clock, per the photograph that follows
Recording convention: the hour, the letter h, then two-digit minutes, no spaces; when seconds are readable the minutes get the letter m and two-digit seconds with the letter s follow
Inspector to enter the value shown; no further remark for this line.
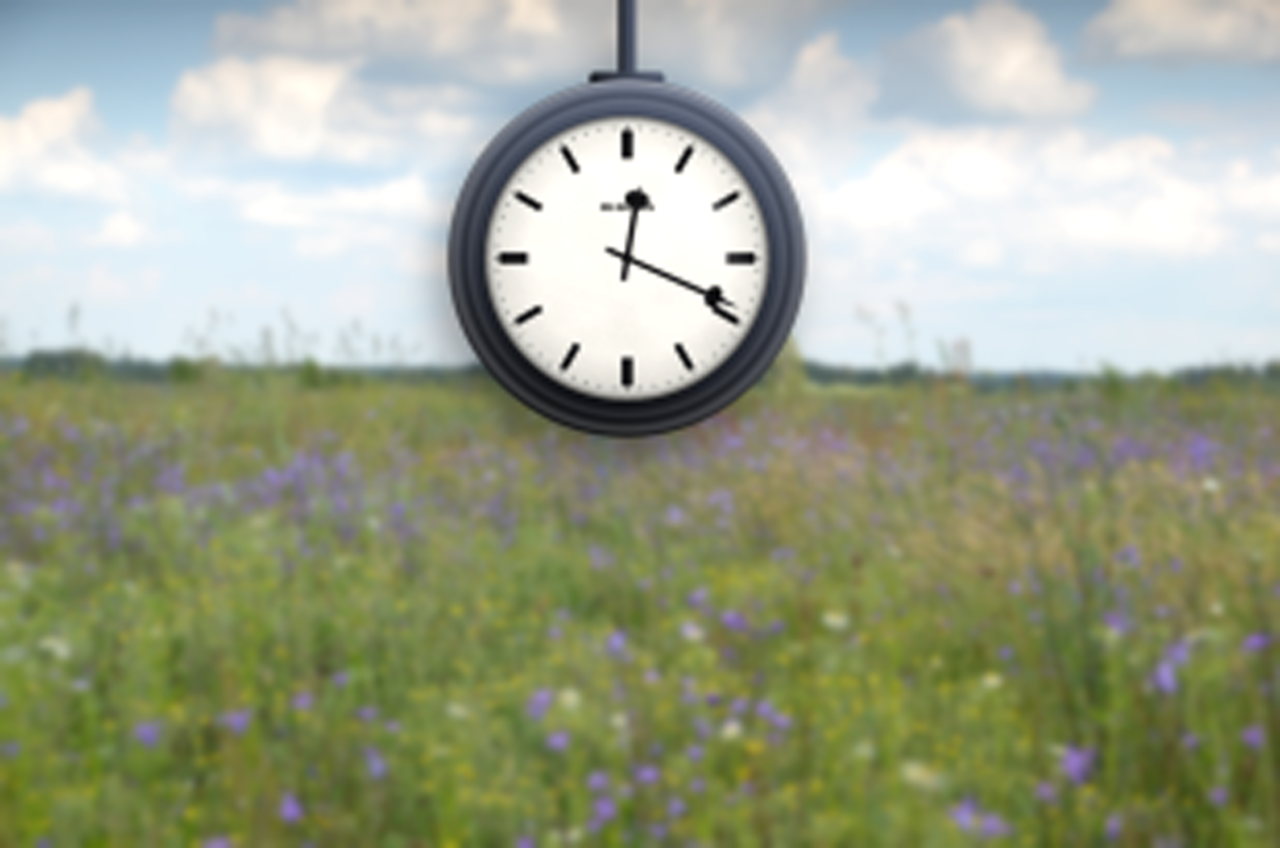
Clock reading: 12h19
